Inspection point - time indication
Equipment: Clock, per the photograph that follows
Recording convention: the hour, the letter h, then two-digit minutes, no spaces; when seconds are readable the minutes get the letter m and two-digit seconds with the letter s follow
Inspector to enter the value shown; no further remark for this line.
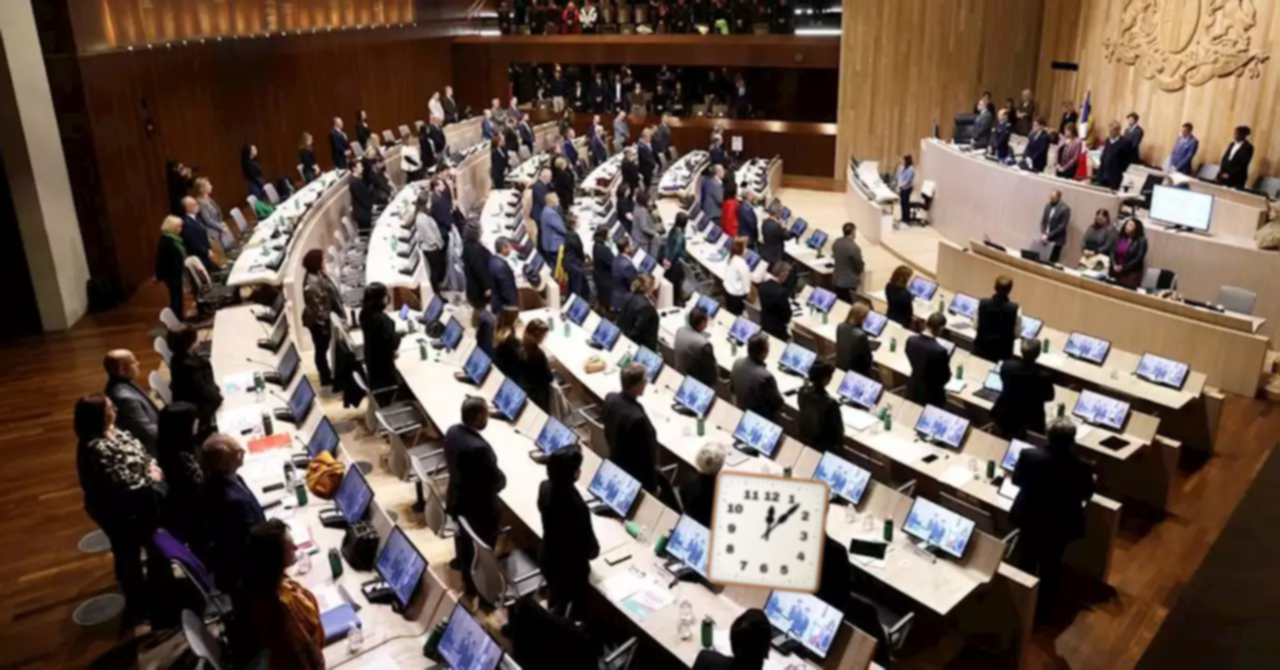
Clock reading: 12h07
